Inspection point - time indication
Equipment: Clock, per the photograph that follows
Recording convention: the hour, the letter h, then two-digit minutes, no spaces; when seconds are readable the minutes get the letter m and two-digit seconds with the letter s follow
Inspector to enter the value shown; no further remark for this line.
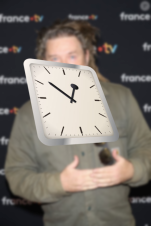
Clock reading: 12h52
